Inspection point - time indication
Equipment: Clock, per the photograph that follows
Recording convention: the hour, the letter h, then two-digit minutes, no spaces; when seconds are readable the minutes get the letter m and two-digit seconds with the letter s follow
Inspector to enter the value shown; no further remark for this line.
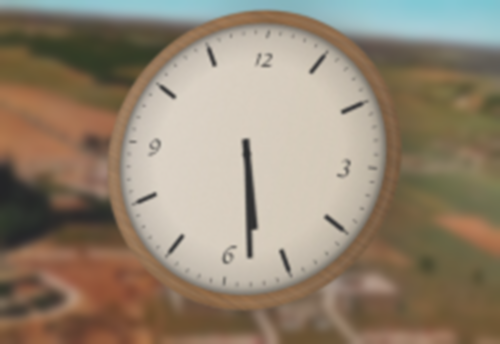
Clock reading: 5h28
